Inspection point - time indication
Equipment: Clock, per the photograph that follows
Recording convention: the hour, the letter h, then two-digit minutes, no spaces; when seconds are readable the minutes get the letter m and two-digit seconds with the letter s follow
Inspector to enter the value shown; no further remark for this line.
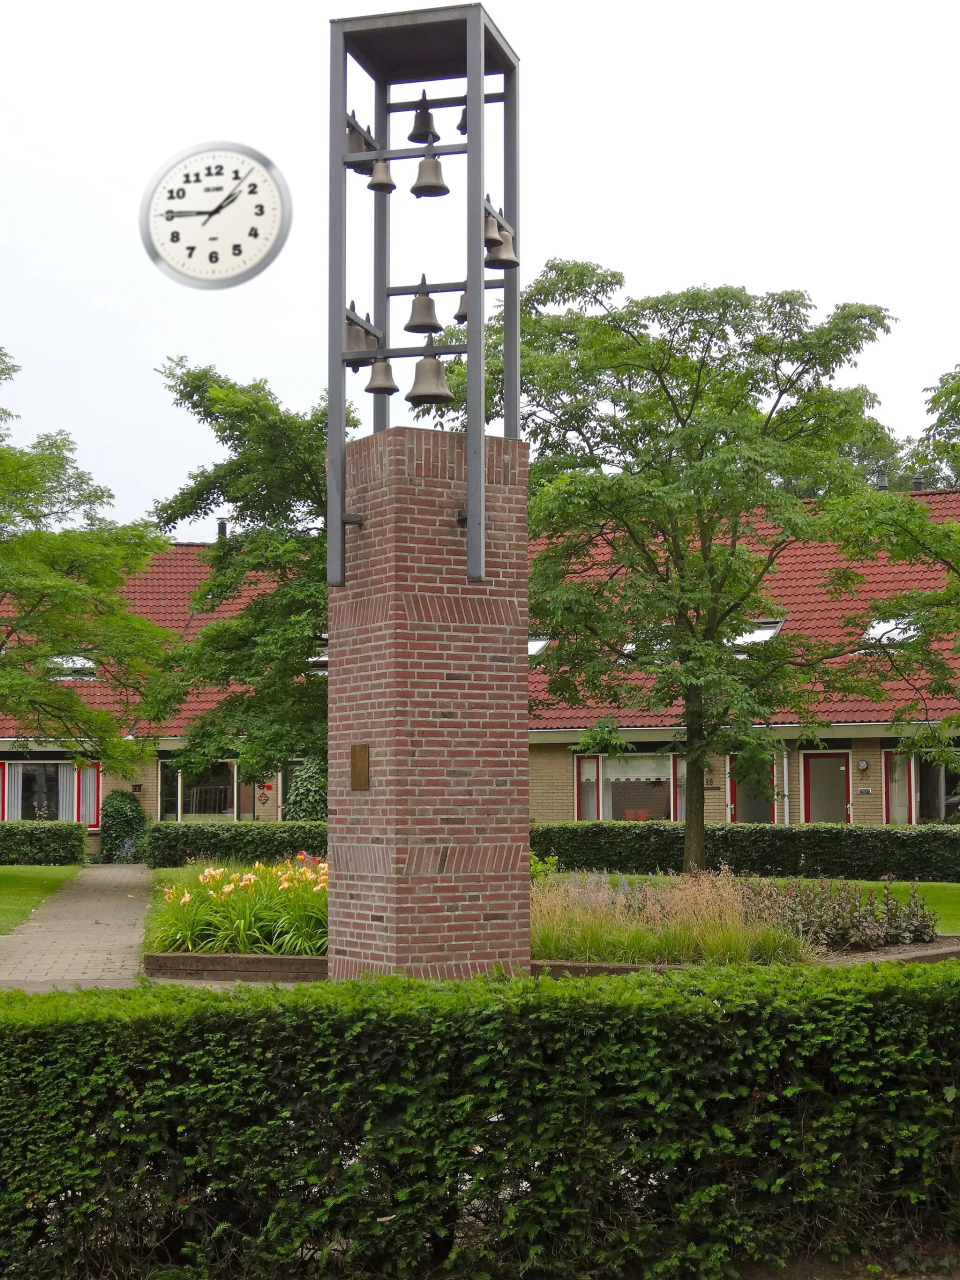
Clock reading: 1h45m07s
